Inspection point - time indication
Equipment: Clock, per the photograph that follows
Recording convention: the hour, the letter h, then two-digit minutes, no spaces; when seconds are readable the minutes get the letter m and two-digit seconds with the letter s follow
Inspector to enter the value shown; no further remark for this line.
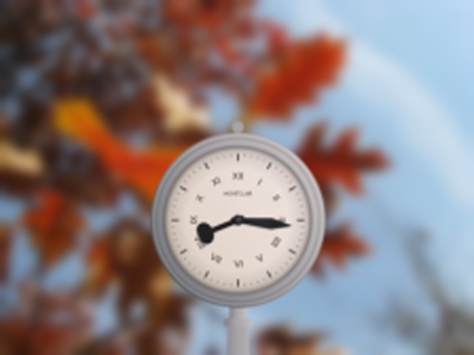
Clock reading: 8h16
